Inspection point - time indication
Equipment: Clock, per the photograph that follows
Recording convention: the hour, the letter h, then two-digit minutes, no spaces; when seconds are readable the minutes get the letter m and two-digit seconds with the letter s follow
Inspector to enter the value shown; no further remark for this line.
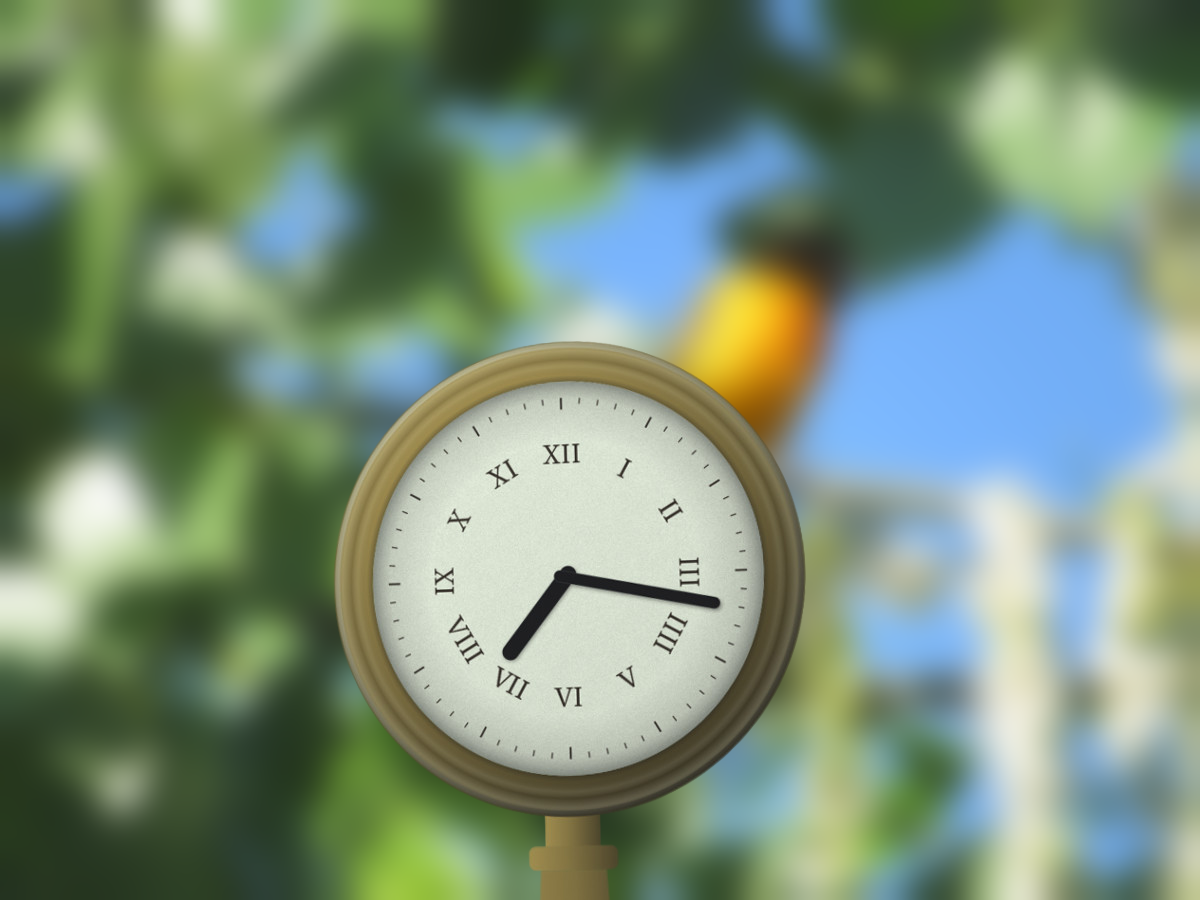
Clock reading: 7h17
